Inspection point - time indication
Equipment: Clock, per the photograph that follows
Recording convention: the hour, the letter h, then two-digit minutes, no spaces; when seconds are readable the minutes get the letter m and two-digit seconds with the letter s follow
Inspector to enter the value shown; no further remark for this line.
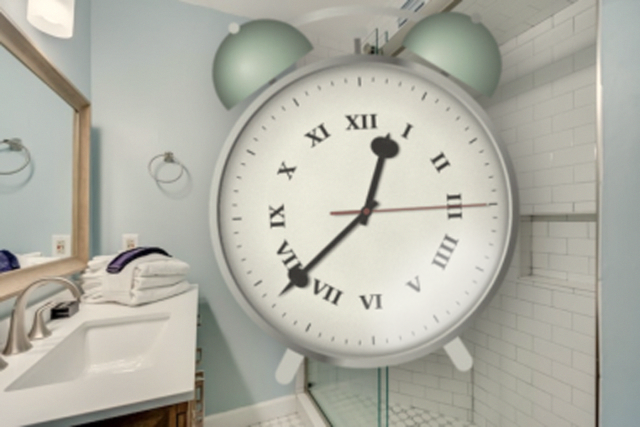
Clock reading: 12h38m15s
